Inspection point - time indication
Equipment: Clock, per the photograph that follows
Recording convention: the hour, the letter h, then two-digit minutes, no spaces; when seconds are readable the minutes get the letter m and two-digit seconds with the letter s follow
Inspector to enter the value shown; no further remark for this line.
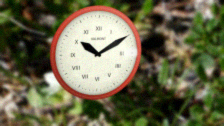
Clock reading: 10h10
